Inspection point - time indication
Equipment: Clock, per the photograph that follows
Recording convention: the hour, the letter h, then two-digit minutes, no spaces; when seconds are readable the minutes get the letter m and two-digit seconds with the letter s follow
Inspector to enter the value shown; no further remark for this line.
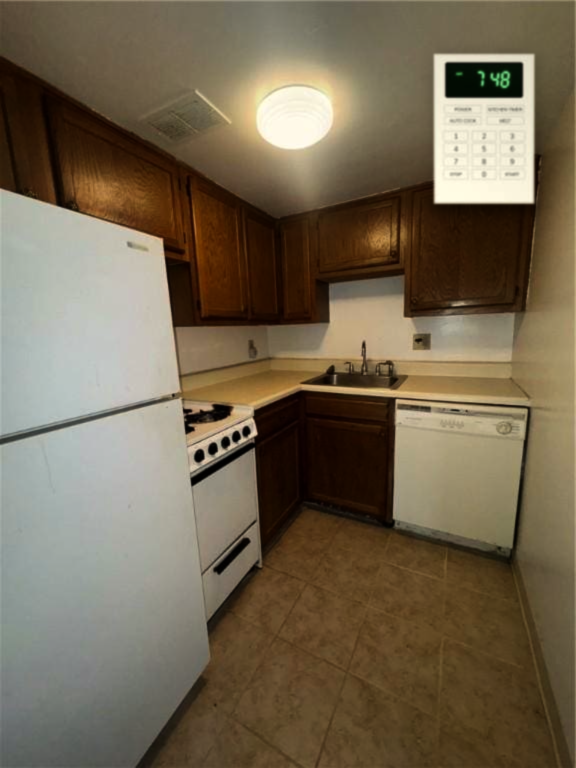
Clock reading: 7h48
